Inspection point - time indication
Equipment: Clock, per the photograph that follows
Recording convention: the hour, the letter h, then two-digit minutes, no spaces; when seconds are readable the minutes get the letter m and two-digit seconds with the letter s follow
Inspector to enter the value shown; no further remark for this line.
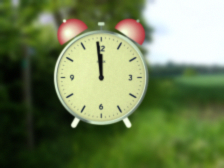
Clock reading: 11h59
